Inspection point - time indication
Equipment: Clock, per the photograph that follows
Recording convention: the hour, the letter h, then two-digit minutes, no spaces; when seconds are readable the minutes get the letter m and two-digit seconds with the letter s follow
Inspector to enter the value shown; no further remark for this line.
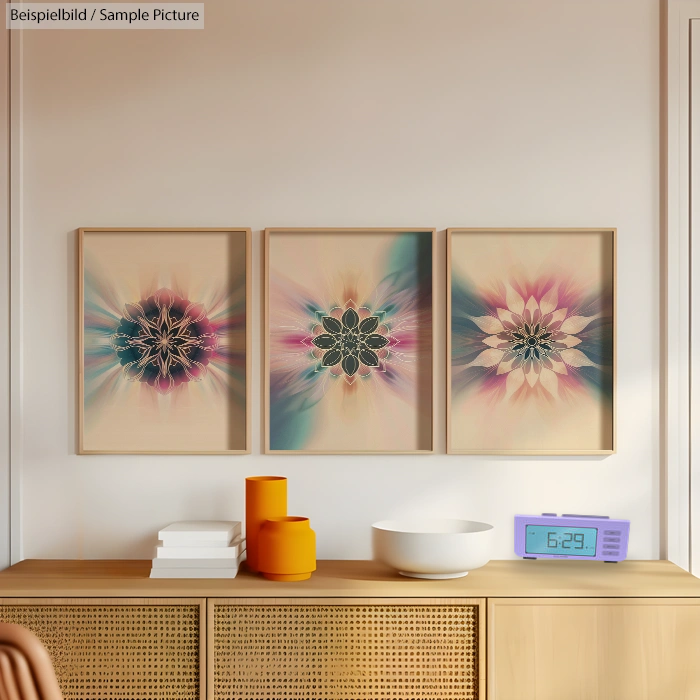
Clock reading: 6h29
